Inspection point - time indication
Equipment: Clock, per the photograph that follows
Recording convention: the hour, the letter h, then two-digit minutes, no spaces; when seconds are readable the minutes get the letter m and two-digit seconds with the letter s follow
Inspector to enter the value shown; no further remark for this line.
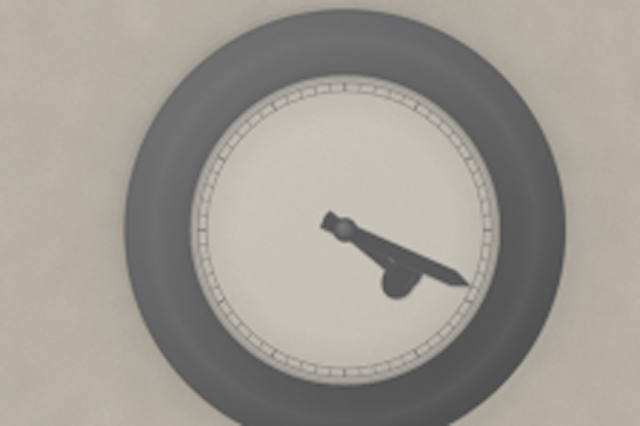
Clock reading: 4h19
